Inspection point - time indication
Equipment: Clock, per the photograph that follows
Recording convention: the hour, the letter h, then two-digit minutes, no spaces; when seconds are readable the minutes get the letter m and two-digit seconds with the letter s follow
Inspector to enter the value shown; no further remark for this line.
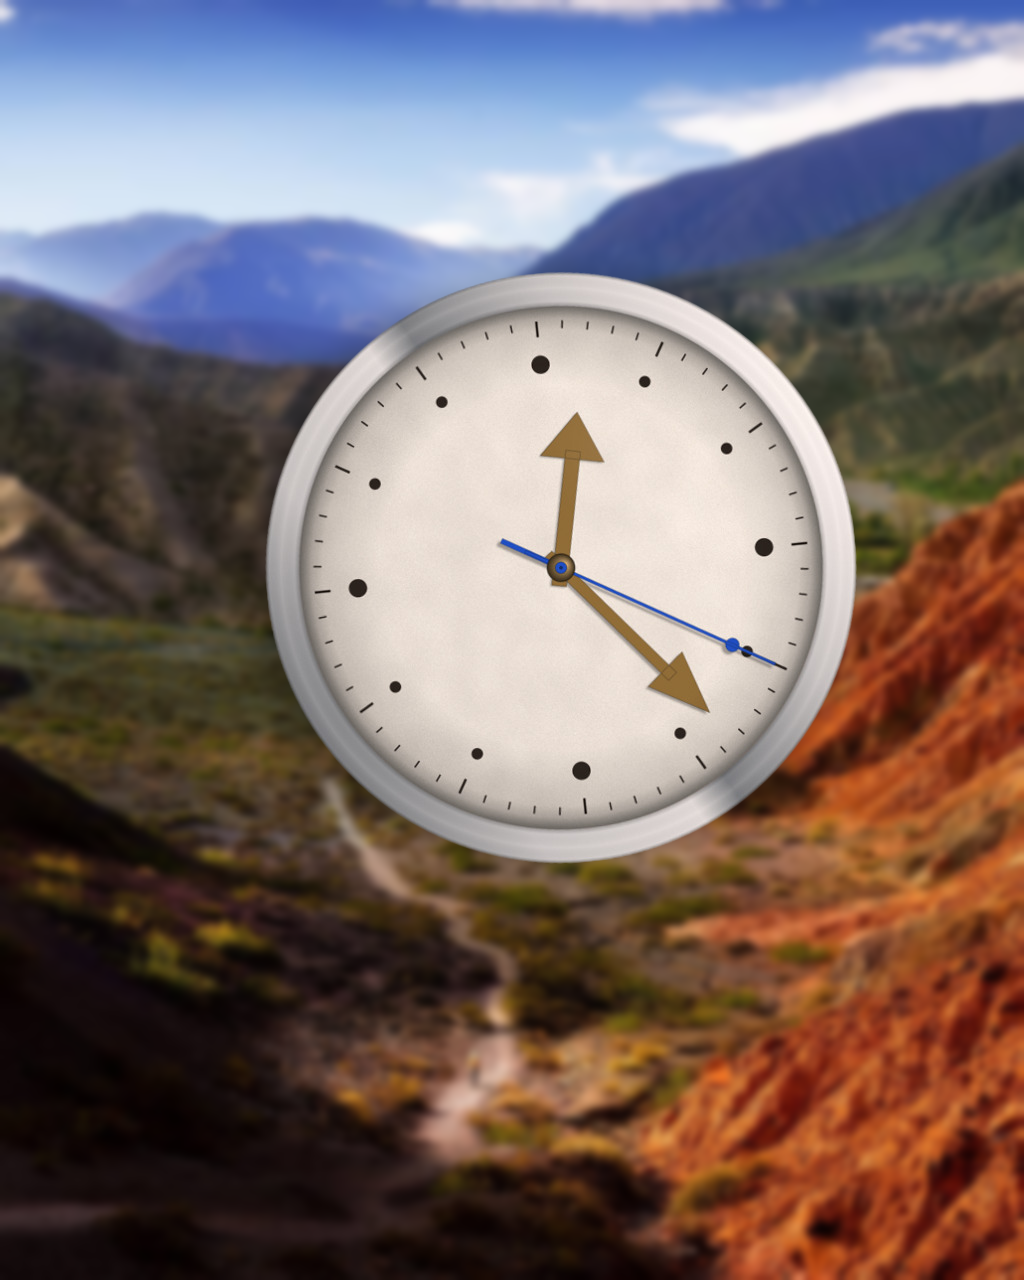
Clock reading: 12h23m20s
